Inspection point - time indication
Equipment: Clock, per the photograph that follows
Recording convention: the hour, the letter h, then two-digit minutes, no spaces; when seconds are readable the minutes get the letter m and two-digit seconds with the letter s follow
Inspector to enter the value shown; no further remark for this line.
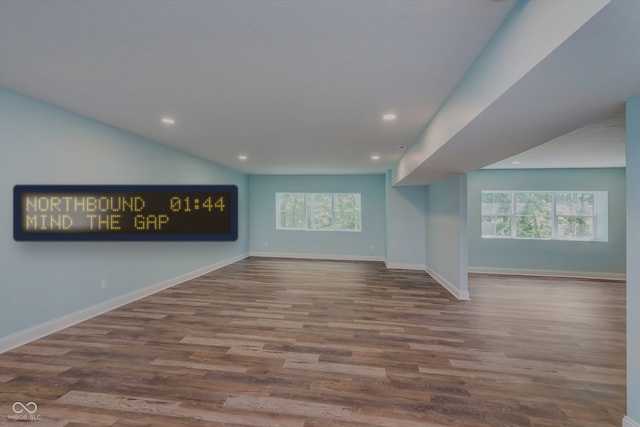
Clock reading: 1h44
